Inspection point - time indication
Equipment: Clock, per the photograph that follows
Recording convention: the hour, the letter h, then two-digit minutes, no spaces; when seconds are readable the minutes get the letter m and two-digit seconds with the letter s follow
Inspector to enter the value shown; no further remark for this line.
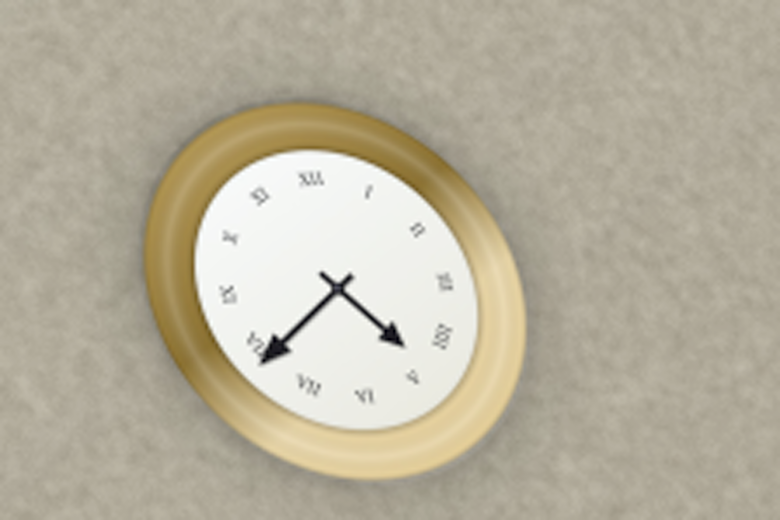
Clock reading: 4h39
